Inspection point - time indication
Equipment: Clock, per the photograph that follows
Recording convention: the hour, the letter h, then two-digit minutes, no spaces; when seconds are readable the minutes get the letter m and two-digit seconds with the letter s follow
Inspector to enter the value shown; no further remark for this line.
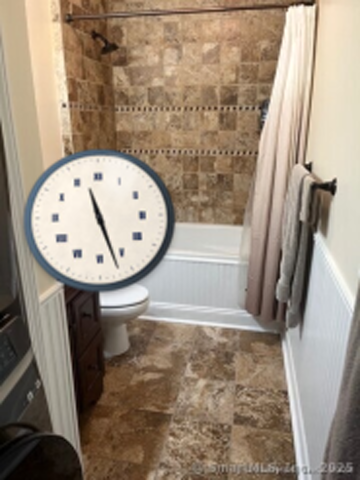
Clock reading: 11h27
